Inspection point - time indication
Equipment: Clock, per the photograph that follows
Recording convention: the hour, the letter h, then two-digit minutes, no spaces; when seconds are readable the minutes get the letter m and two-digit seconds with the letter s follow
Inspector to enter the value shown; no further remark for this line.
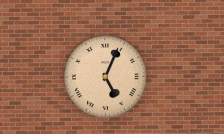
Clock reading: 5h04
